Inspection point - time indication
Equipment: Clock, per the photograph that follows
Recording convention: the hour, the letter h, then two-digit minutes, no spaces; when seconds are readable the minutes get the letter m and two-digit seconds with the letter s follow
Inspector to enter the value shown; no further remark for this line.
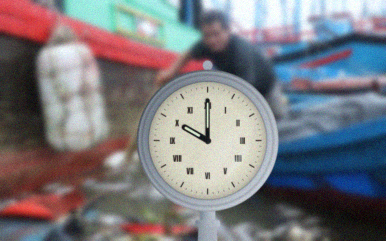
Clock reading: 10h00
